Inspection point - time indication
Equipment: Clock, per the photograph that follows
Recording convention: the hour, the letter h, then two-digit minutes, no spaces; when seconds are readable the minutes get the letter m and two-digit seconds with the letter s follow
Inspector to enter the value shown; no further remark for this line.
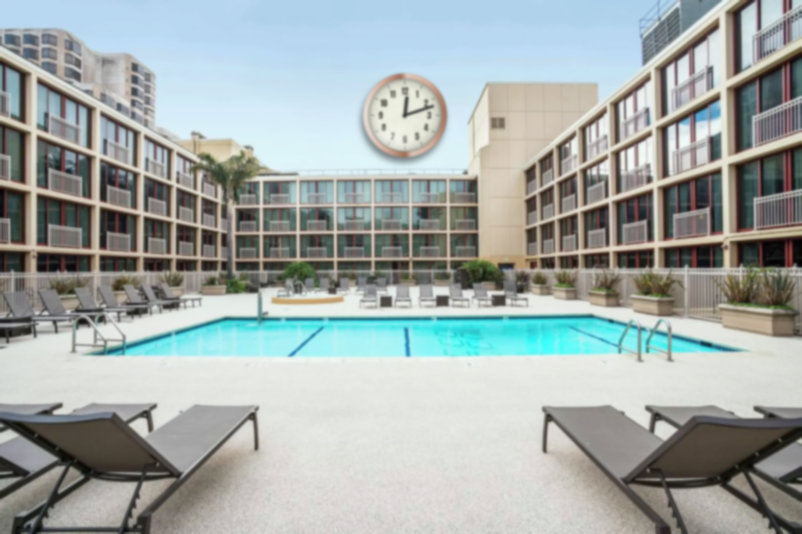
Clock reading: 12h12
